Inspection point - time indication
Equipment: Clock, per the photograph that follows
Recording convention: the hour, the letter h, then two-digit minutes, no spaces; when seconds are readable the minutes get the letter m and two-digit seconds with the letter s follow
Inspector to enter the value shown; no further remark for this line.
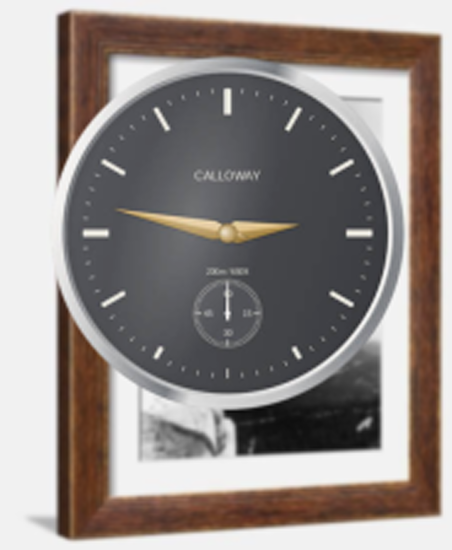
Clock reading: 2h47
